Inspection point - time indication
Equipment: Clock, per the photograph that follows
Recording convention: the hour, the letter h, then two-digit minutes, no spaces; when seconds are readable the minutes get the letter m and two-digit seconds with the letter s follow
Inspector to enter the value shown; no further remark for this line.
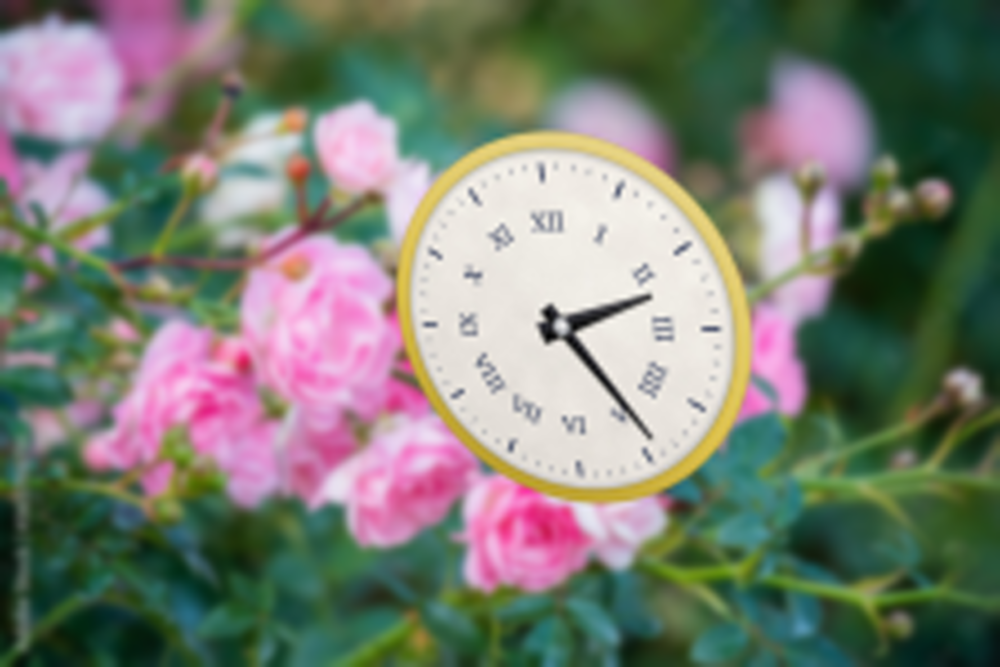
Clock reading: 2h24
